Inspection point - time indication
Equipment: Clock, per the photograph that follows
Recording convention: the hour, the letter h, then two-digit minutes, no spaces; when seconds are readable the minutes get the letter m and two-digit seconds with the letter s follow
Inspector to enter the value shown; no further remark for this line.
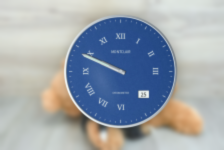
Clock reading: 9h49
